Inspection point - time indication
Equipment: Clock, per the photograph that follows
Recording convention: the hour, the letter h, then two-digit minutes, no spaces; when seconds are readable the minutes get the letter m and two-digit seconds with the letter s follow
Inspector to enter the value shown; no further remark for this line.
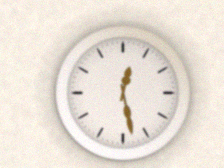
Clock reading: 12h28
